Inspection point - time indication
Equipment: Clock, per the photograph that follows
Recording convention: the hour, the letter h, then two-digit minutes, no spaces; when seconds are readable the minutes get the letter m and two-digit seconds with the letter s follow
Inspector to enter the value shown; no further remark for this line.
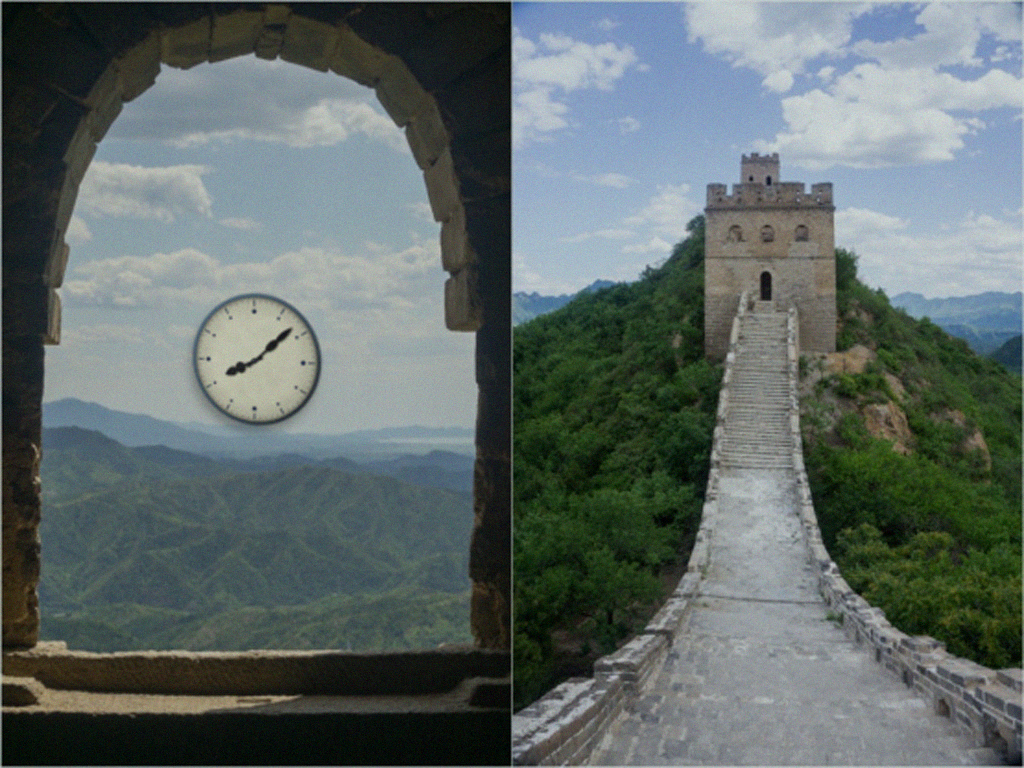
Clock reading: 8h08
